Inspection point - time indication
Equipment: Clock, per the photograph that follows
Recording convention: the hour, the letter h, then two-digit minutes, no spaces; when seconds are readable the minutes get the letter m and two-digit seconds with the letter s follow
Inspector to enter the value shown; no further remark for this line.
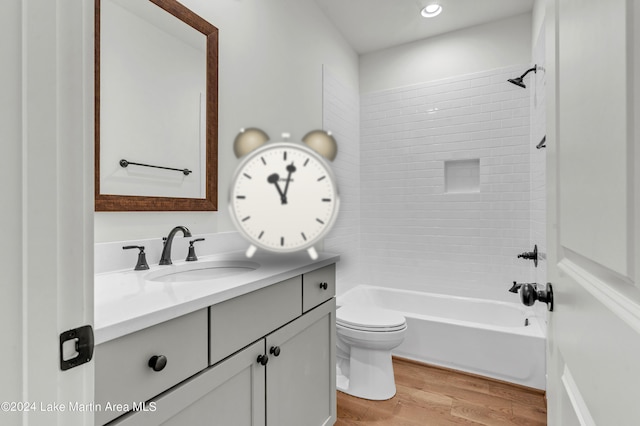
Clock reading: 11h02
